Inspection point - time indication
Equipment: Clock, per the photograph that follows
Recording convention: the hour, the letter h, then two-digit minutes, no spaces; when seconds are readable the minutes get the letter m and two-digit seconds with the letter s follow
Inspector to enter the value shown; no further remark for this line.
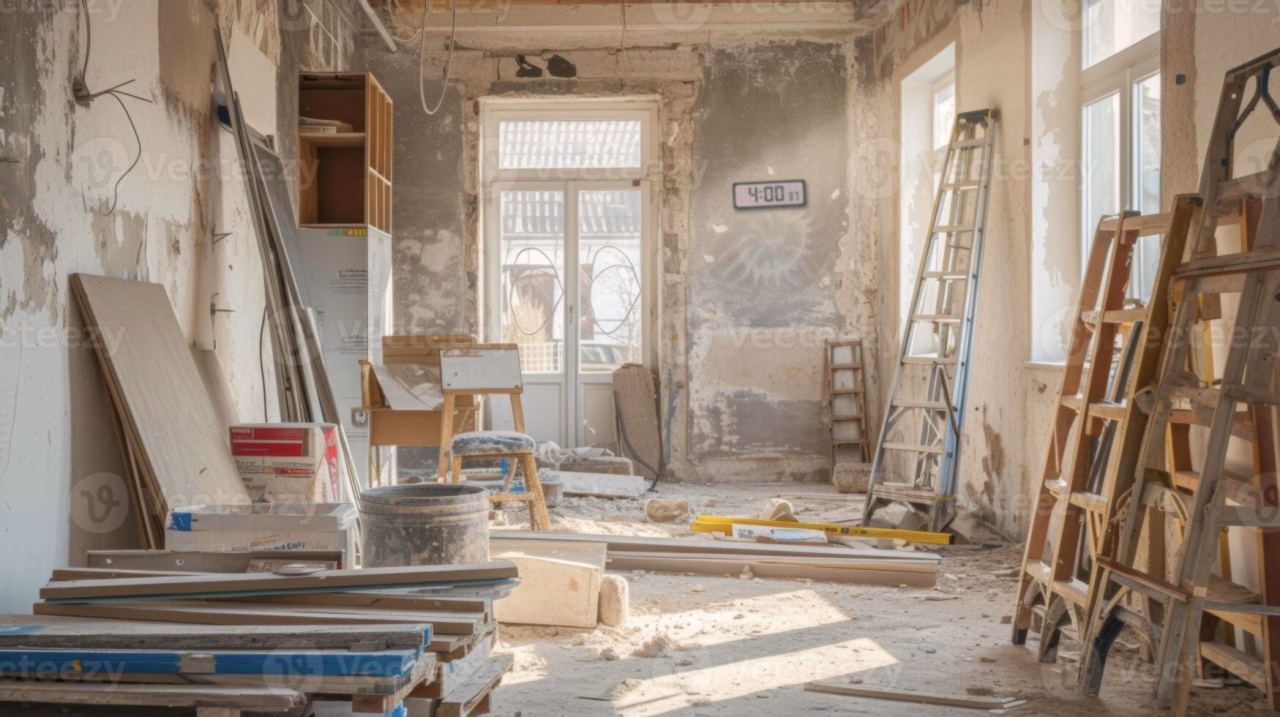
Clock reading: 4h00
